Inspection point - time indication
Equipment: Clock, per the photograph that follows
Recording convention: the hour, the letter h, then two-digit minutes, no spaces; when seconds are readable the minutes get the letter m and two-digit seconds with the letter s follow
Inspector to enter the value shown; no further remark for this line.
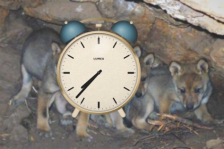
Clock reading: 7h37
